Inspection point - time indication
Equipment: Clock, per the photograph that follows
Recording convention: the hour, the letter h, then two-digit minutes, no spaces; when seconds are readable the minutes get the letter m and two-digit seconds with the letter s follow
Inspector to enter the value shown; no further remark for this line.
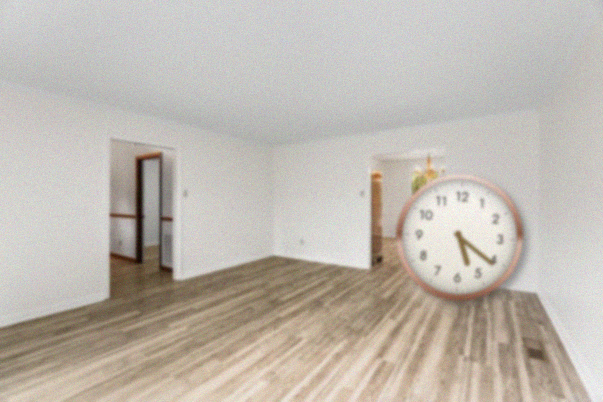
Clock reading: 5h21
